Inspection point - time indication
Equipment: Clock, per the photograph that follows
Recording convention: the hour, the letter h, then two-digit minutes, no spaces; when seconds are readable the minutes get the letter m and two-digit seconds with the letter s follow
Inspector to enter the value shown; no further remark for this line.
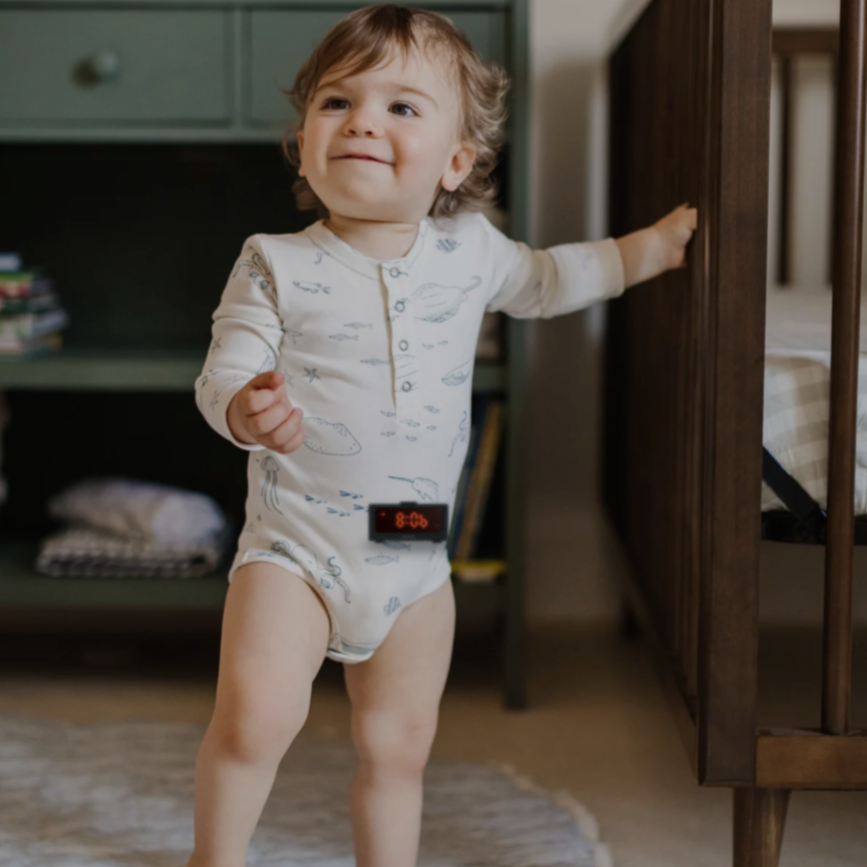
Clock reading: 8h06
